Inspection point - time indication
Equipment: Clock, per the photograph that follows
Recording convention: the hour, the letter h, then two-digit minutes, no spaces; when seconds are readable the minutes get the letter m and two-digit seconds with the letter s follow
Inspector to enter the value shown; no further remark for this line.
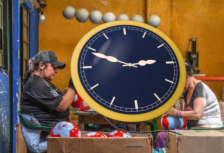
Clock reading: 2h49
